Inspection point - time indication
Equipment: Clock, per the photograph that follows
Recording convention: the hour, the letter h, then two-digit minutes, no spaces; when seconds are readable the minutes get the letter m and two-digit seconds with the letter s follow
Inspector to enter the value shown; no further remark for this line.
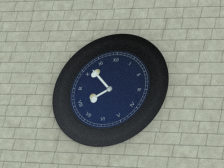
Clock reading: 7h52
